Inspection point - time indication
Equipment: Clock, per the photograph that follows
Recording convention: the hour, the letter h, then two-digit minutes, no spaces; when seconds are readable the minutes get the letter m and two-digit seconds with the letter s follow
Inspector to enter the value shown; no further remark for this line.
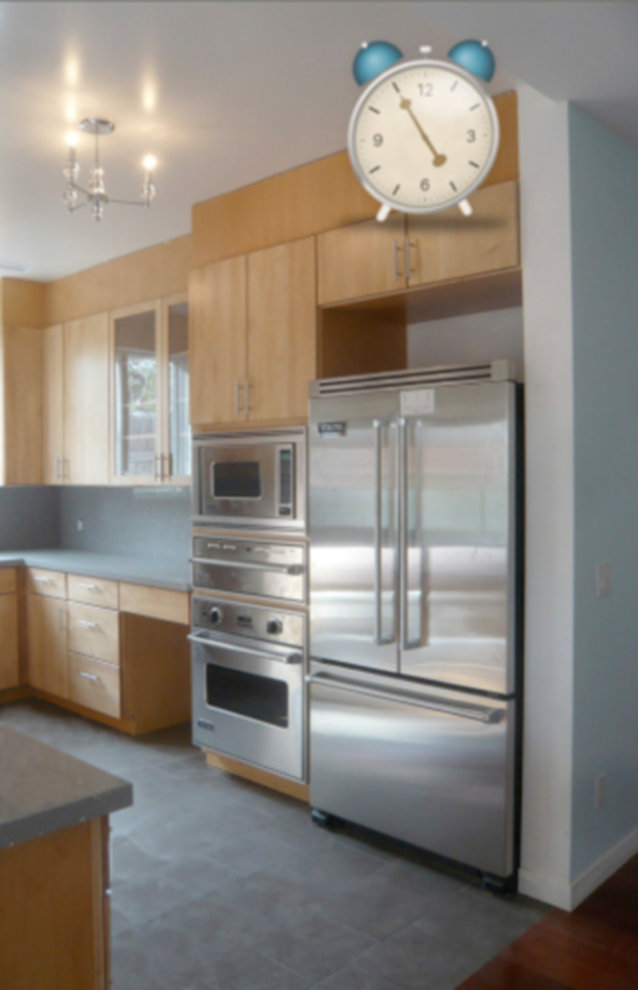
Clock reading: 4h55
